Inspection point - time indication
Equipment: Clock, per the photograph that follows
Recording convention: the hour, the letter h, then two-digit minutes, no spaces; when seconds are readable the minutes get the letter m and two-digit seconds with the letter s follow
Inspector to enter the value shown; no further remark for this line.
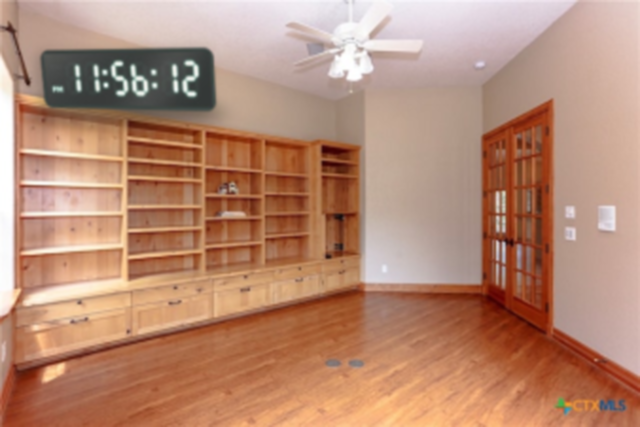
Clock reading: 11h56m12s
